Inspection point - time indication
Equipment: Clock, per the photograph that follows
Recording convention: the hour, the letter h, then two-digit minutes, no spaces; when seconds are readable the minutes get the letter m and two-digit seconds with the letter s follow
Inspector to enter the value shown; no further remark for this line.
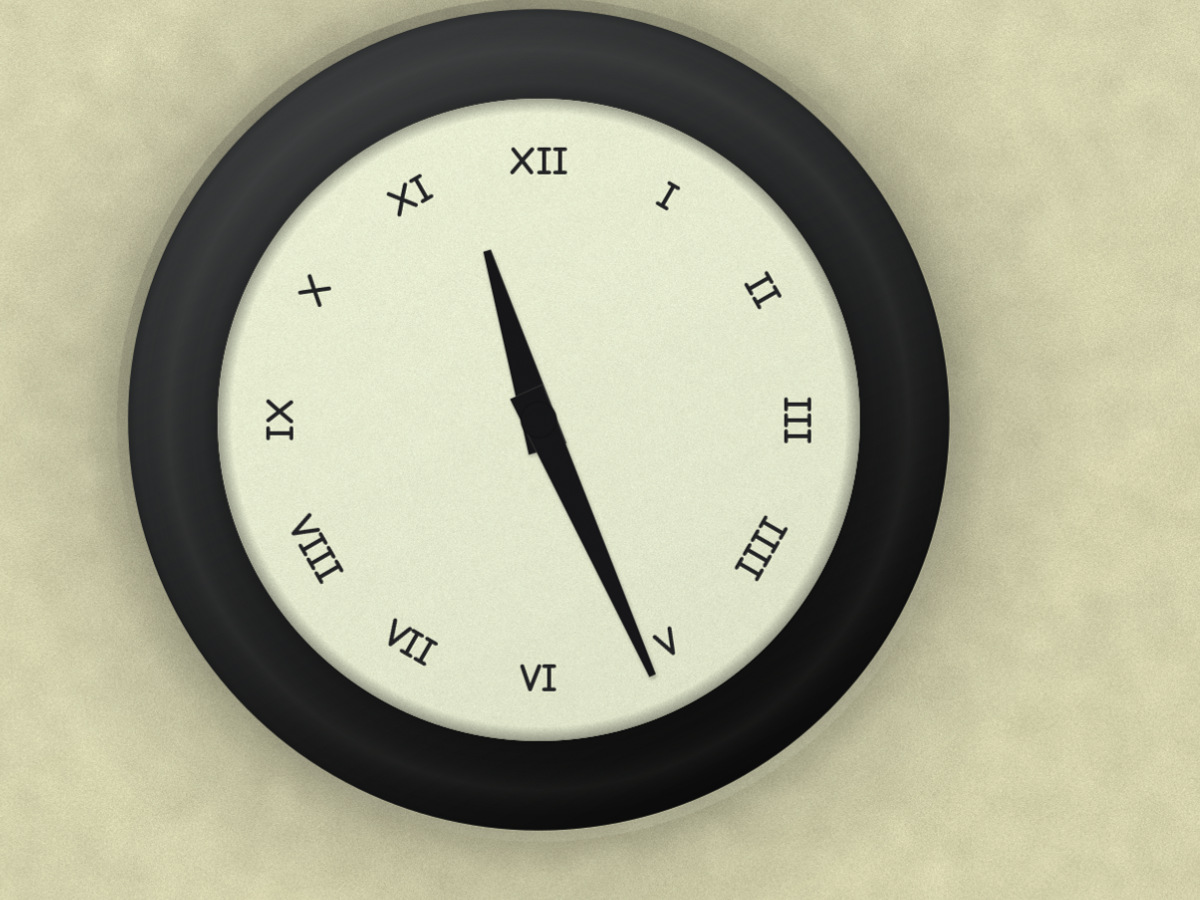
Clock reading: 11h26
